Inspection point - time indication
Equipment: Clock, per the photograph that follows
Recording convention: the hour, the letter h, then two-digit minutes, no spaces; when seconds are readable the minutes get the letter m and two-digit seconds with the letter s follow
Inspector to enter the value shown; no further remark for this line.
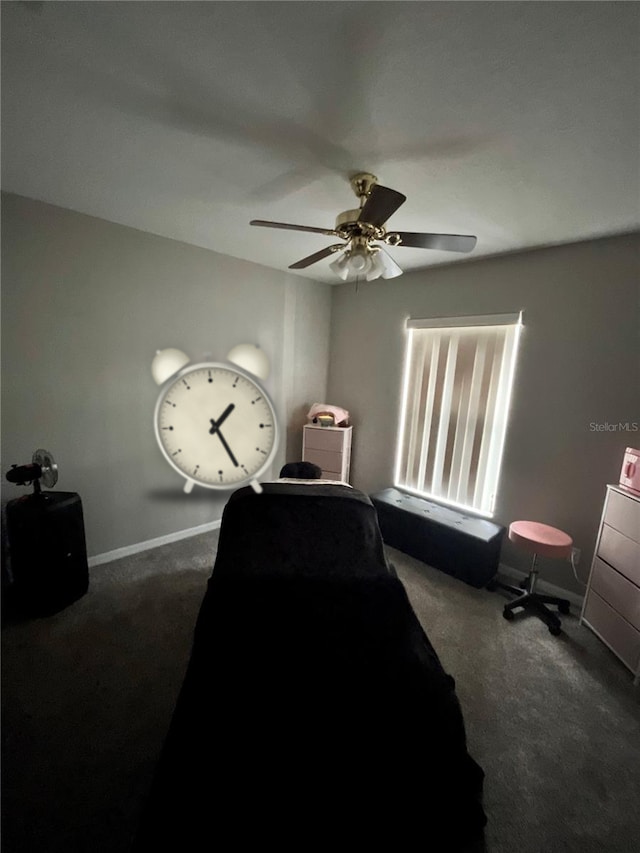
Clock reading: 1h26
